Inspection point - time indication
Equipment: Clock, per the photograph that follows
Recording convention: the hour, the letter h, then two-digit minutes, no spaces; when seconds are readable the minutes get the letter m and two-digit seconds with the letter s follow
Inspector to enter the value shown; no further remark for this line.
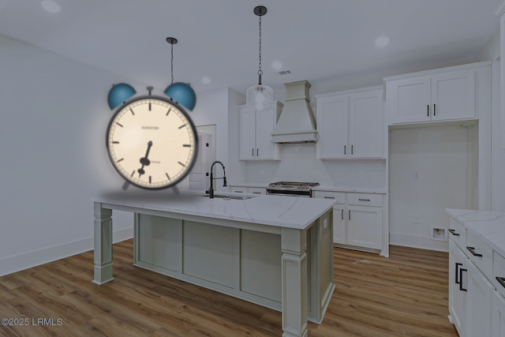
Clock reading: 6h33
